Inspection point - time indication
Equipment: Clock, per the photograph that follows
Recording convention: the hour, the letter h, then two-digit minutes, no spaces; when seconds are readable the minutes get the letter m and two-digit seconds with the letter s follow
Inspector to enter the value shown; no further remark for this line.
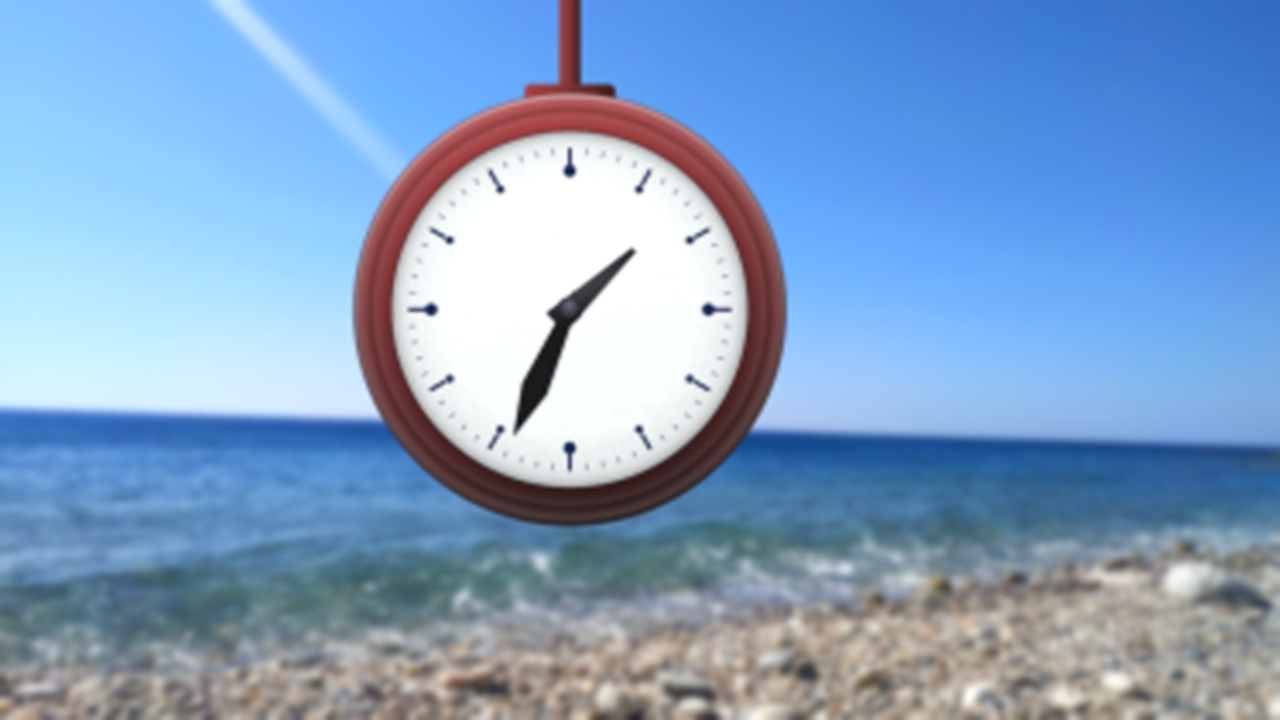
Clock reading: 1h34
